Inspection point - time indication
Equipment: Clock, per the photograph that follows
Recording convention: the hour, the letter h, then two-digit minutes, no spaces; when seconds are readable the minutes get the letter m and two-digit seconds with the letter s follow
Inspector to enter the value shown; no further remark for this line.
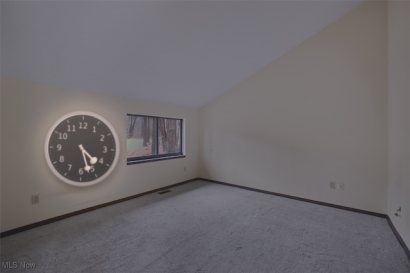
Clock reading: 4h27
